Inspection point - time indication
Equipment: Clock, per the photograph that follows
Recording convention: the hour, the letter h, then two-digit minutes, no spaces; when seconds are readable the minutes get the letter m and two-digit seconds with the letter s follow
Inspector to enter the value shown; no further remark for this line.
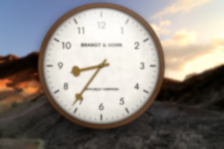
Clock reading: 8h36
